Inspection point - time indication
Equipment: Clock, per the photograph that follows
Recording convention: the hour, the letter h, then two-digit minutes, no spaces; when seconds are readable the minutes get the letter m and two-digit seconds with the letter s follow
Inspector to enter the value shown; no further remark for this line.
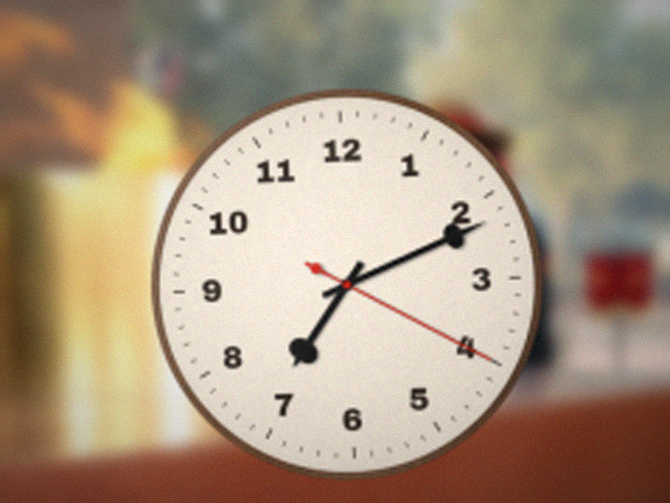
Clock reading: 7h11m20s
